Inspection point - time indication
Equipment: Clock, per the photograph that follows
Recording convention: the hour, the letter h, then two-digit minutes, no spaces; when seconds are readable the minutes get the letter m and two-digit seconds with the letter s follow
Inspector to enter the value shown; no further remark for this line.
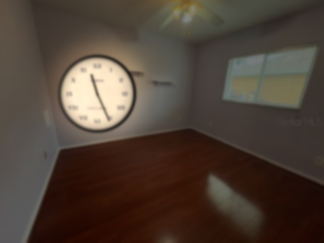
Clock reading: 11h26
